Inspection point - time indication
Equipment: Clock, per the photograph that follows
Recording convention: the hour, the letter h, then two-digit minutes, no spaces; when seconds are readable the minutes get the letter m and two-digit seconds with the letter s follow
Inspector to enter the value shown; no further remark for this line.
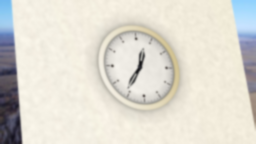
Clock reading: 12h36
